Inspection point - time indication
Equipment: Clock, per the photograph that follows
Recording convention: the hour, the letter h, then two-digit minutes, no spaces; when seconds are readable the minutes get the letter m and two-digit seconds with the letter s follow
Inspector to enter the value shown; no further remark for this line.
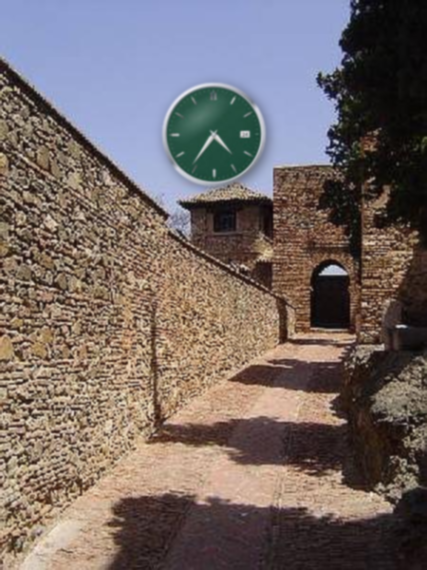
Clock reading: 4h36
